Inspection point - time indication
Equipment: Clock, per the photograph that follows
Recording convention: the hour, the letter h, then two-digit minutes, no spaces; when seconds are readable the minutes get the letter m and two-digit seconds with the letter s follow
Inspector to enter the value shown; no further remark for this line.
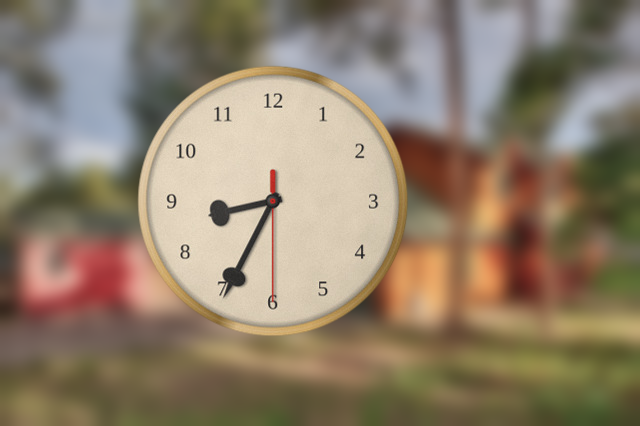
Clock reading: 8h34m30s
